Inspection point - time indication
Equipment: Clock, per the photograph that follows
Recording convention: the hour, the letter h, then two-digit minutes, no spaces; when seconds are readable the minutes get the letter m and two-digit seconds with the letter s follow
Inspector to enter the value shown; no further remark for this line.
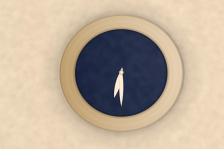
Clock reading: 6h30
